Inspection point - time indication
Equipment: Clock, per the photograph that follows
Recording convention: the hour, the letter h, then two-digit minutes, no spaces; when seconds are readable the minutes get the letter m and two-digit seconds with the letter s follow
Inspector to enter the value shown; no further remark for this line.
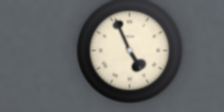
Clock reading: 4h56
